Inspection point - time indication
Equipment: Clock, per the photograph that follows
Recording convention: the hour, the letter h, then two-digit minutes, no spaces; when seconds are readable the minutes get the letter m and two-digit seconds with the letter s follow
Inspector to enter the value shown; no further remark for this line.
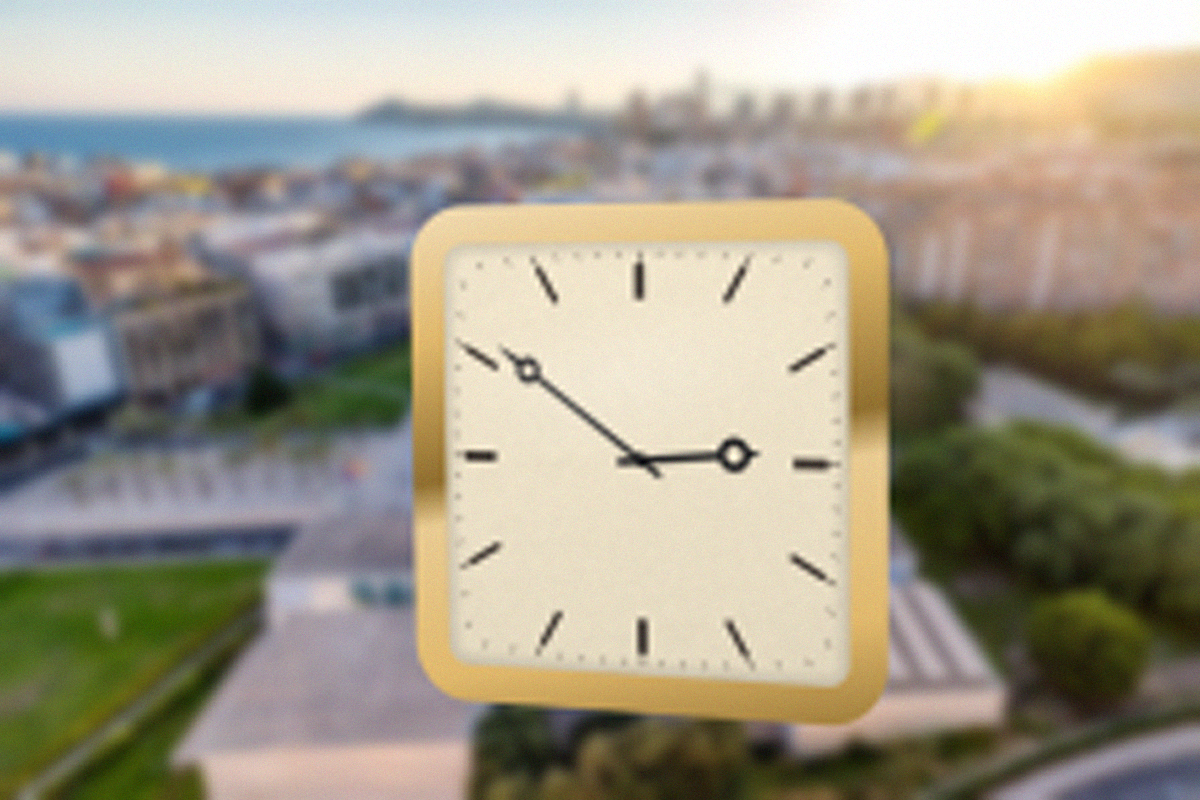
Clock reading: 2h51
